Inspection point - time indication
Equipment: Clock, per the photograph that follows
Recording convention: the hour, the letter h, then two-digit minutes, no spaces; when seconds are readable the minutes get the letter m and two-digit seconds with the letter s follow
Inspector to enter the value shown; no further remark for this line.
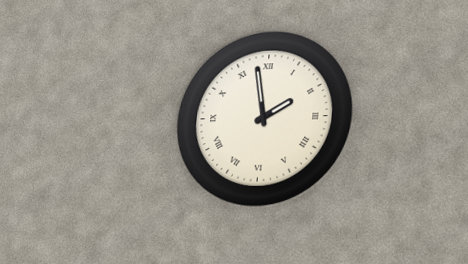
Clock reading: 1h58
